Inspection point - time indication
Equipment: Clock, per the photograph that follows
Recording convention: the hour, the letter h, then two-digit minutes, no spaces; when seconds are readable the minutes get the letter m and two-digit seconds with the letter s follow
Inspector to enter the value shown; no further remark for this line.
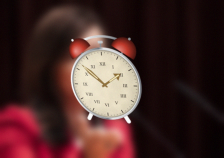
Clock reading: 1h52
